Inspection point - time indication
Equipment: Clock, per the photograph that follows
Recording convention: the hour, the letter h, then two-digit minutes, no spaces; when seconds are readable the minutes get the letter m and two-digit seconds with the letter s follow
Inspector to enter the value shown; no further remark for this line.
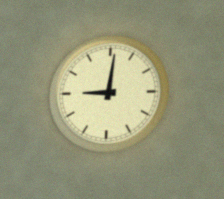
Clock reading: 9h01
